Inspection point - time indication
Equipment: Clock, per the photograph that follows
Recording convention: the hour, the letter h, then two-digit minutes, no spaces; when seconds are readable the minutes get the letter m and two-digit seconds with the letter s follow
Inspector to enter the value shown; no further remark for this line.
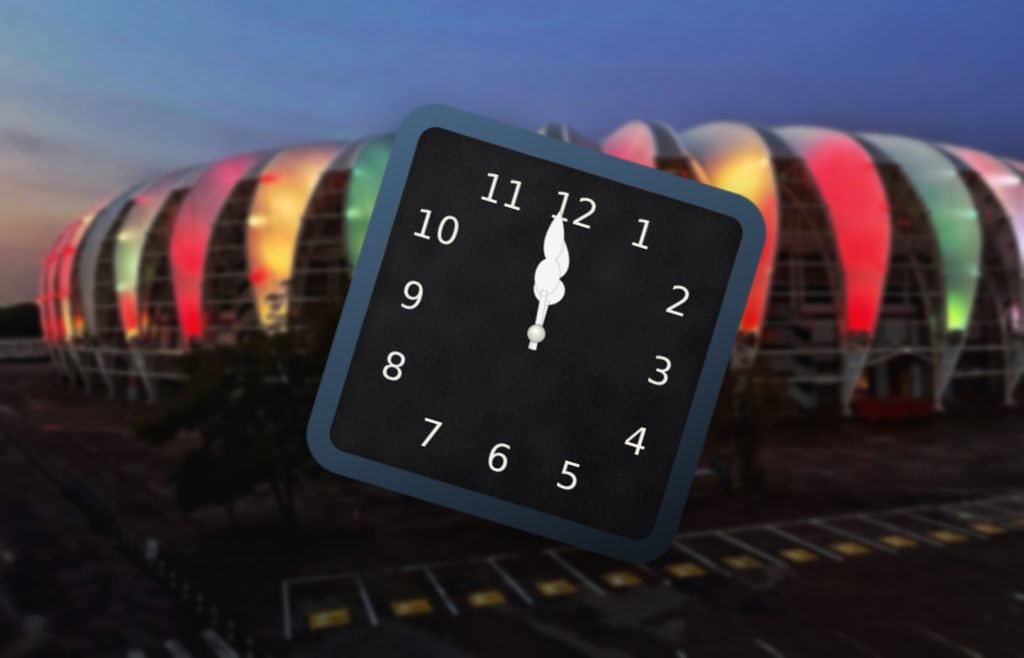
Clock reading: 11h59
